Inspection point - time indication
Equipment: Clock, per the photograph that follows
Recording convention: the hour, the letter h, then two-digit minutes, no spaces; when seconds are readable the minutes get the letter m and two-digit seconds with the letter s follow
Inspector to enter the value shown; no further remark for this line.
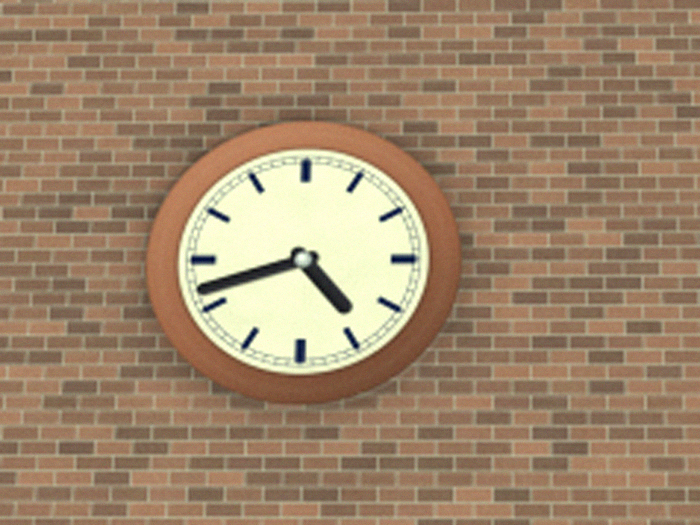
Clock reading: 4h42
